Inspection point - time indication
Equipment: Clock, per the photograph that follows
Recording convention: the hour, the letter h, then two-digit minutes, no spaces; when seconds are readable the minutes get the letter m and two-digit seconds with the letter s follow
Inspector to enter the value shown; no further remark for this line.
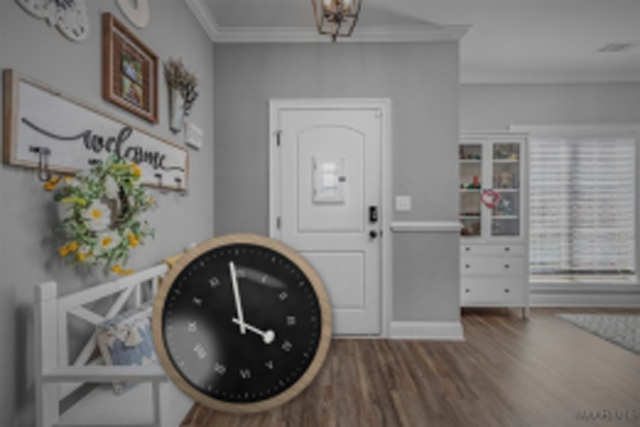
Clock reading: 3h59
